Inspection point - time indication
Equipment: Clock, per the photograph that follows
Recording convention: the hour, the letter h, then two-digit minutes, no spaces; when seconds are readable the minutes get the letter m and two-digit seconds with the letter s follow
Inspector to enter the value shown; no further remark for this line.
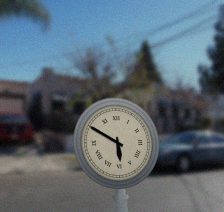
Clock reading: 5h50
